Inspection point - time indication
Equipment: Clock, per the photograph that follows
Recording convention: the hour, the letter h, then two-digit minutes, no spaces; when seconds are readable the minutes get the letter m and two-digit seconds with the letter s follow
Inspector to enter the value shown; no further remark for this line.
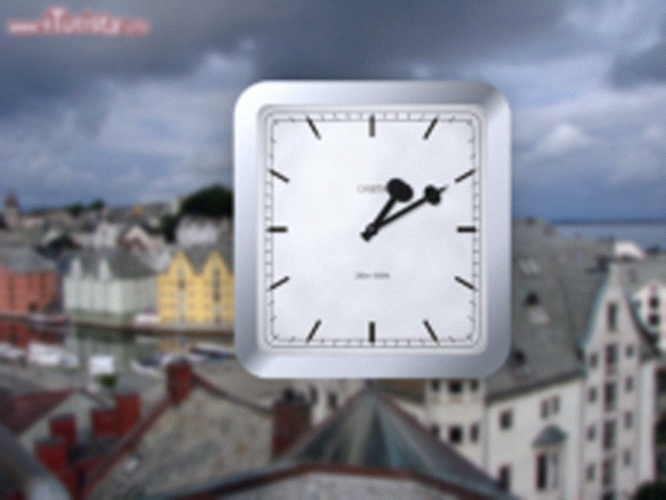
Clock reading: 1h10
